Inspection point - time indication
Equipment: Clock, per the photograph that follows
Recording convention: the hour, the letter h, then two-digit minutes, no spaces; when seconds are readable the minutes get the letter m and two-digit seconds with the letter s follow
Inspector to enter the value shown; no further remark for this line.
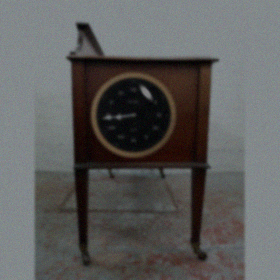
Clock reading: 8h44
